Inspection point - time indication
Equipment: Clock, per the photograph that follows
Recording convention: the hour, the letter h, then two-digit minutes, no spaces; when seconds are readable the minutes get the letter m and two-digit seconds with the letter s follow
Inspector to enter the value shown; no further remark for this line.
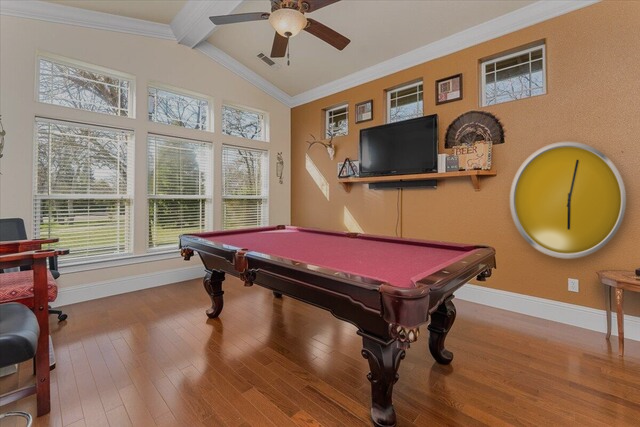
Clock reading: 6h02
